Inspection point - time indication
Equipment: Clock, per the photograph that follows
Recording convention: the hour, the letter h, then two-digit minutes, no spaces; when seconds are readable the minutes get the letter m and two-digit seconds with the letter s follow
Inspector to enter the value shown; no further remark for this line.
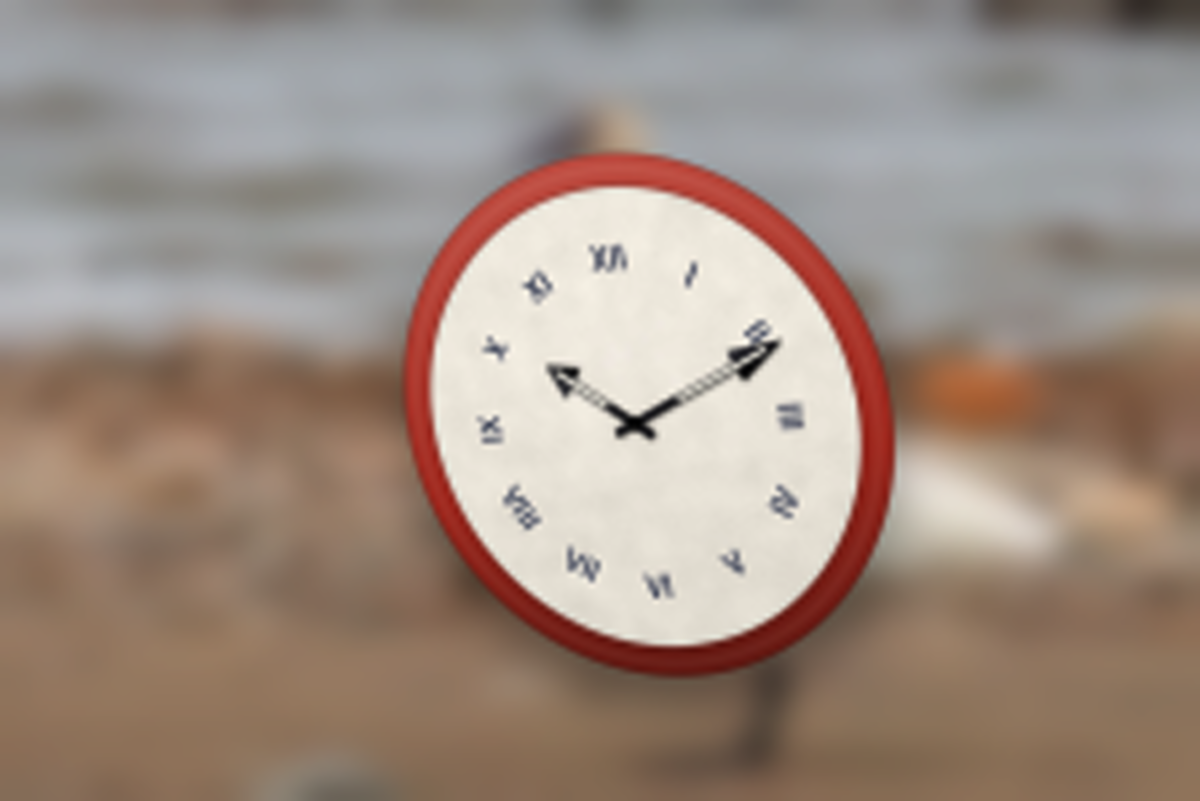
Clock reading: 10h11
